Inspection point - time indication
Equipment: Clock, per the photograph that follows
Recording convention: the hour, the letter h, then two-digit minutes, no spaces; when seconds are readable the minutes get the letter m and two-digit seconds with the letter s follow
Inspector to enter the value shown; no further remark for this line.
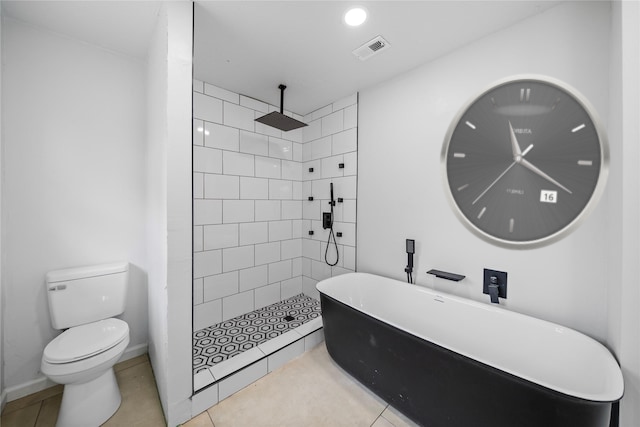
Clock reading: 11h19m37s
